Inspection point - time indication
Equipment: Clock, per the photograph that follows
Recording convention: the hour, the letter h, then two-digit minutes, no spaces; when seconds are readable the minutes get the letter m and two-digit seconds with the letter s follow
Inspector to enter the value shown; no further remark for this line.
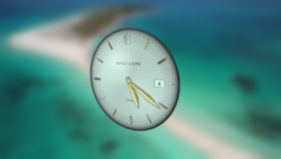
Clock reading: 5h21
